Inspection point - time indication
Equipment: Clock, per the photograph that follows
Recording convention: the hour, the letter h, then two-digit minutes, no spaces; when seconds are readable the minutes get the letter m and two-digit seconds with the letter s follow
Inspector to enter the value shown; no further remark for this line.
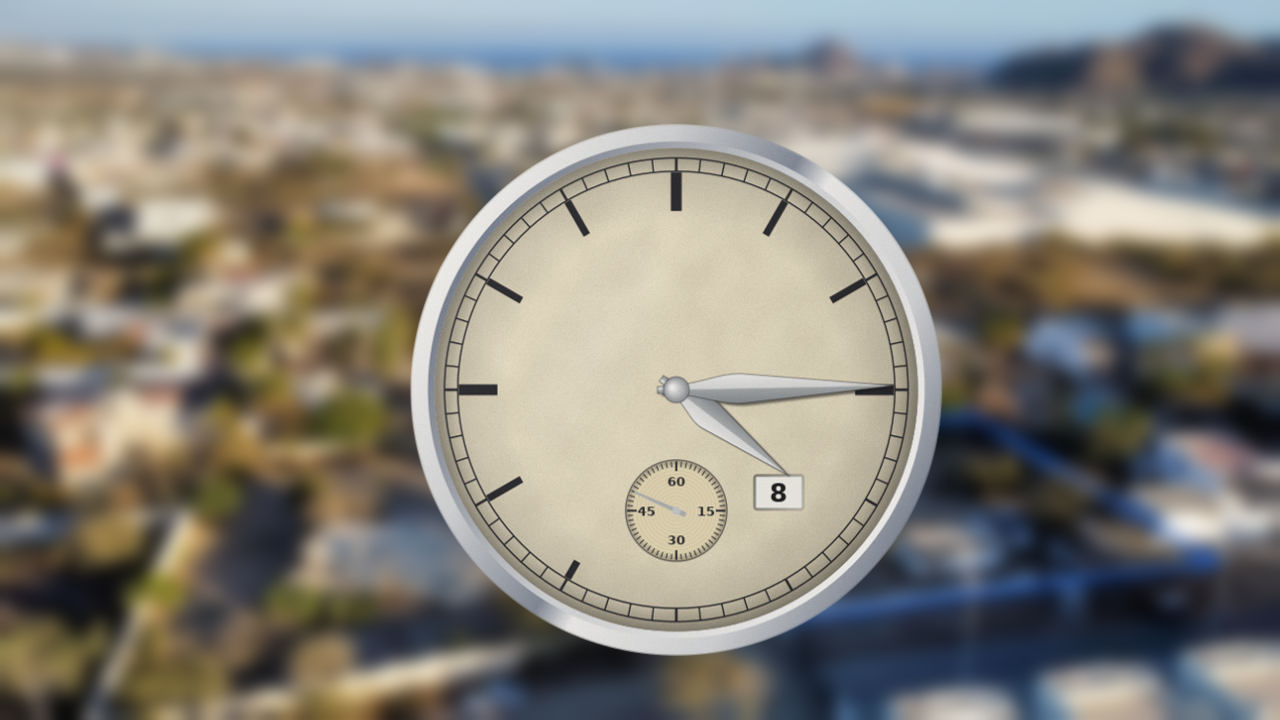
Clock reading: 4h14m49s
